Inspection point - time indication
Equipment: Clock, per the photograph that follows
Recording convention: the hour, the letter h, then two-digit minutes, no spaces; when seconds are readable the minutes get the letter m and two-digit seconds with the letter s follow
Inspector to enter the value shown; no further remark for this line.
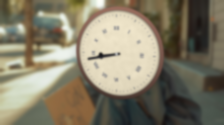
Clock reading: 8h43
